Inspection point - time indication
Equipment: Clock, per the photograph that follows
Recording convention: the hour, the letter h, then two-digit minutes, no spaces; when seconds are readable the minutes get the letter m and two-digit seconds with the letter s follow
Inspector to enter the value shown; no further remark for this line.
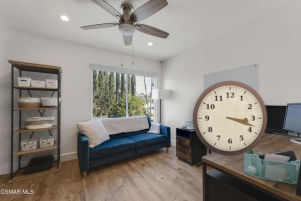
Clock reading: 3h18
